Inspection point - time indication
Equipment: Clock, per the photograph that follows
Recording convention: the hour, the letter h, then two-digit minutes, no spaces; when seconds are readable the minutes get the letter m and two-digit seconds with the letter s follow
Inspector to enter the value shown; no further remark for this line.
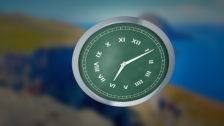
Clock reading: 6h06
